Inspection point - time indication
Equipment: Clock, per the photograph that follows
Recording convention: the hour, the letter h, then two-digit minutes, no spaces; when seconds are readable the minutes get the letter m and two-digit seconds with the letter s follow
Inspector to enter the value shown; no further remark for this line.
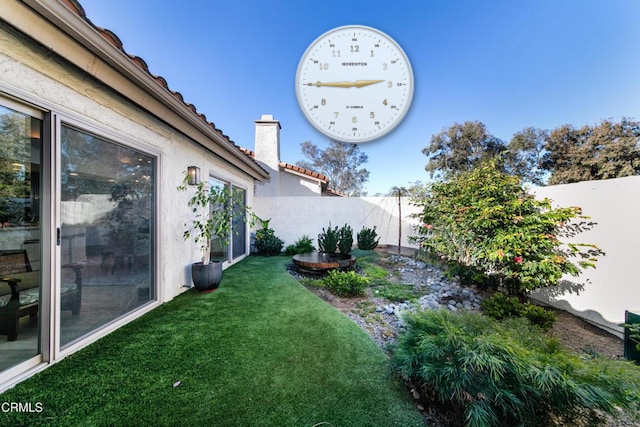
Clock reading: 2h45
